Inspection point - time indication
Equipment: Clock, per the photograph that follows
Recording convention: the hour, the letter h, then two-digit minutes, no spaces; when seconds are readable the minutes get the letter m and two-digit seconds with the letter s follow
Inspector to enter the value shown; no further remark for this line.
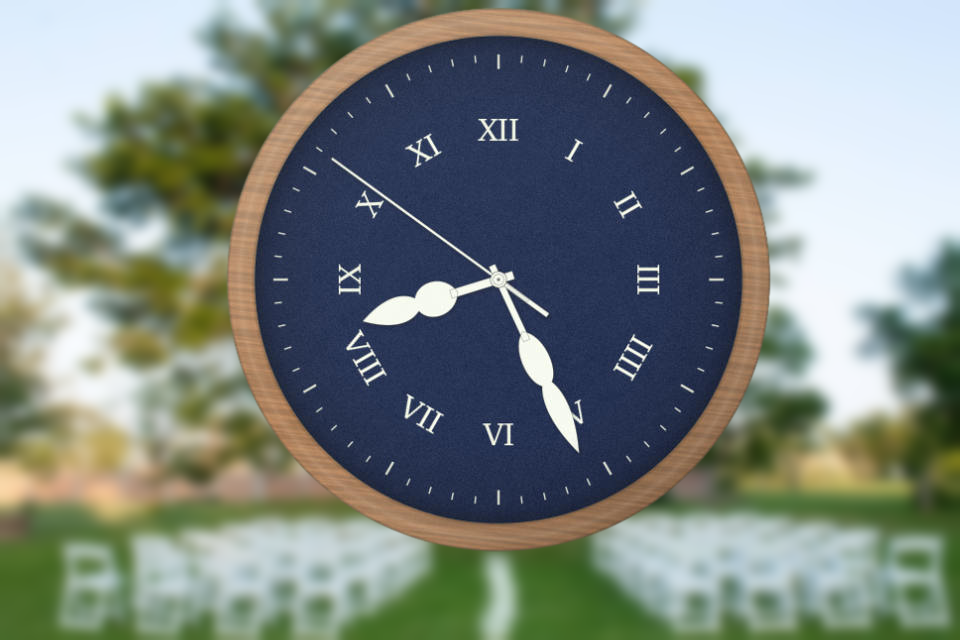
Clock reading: 8h25m51s
